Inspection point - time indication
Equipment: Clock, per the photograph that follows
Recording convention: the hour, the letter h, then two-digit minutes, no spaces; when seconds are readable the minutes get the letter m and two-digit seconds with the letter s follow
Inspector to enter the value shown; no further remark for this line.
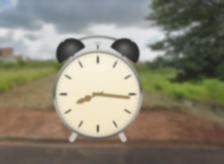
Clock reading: 8h16
